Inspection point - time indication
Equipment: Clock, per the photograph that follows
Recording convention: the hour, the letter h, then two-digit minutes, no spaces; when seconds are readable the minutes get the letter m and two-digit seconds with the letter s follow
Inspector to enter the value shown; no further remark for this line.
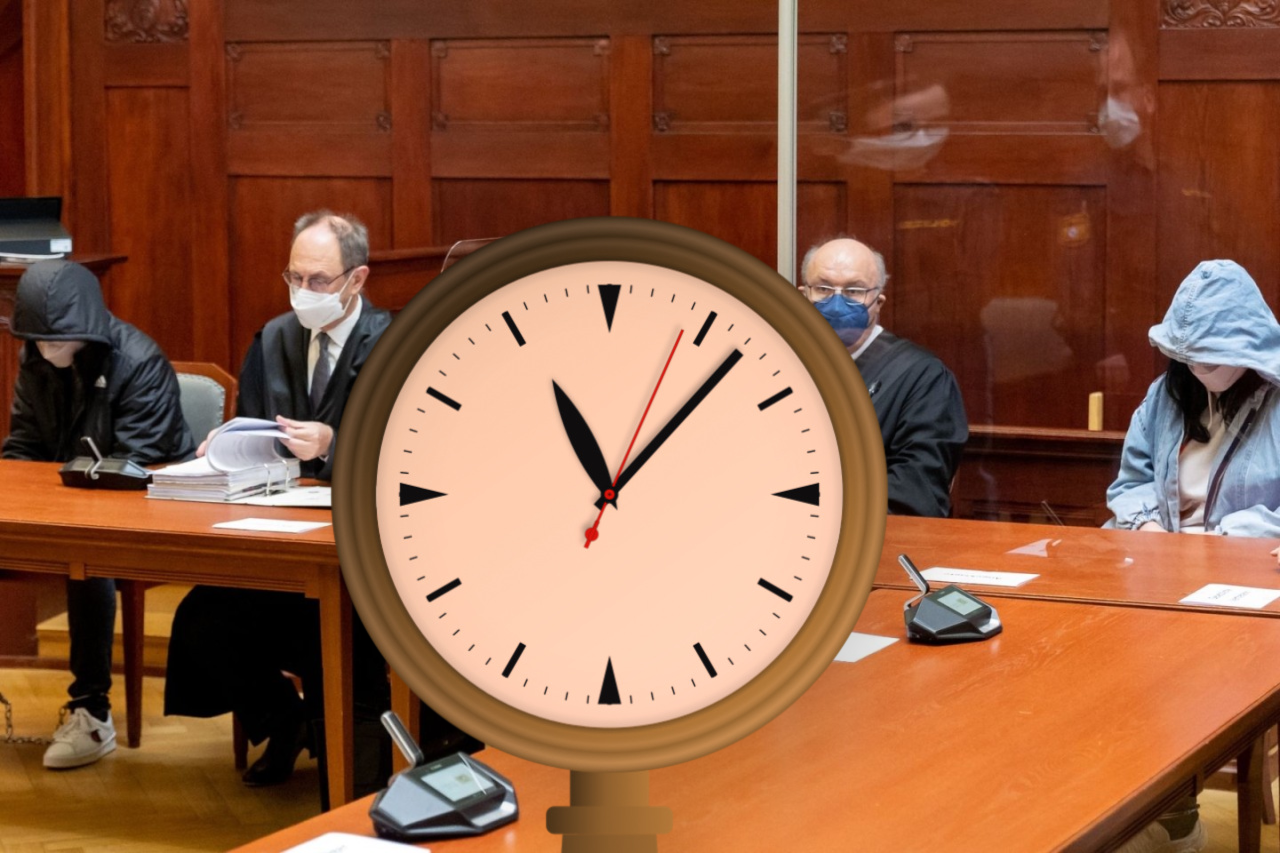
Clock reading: 11h07m04s
